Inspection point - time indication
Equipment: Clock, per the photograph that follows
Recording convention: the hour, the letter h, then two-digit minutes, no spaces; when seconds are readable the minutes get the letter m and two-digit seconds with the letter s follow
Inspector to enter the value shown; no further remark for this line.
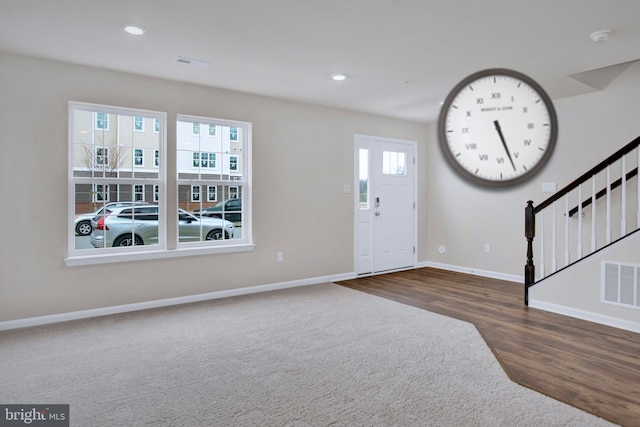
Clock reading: 5h27
